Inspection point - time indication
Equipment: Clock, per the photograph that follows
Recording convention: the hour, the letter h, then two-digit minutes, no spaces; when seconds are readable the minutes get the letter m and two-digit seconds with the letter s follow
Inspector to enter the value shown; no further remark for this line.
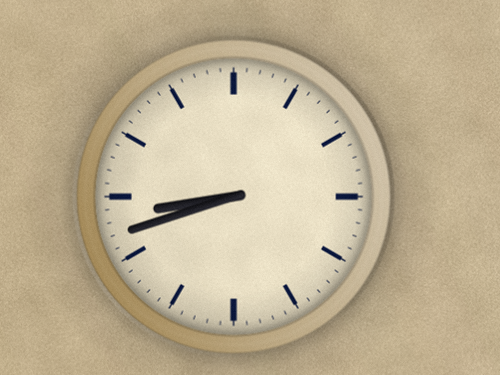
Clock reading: 8h42
